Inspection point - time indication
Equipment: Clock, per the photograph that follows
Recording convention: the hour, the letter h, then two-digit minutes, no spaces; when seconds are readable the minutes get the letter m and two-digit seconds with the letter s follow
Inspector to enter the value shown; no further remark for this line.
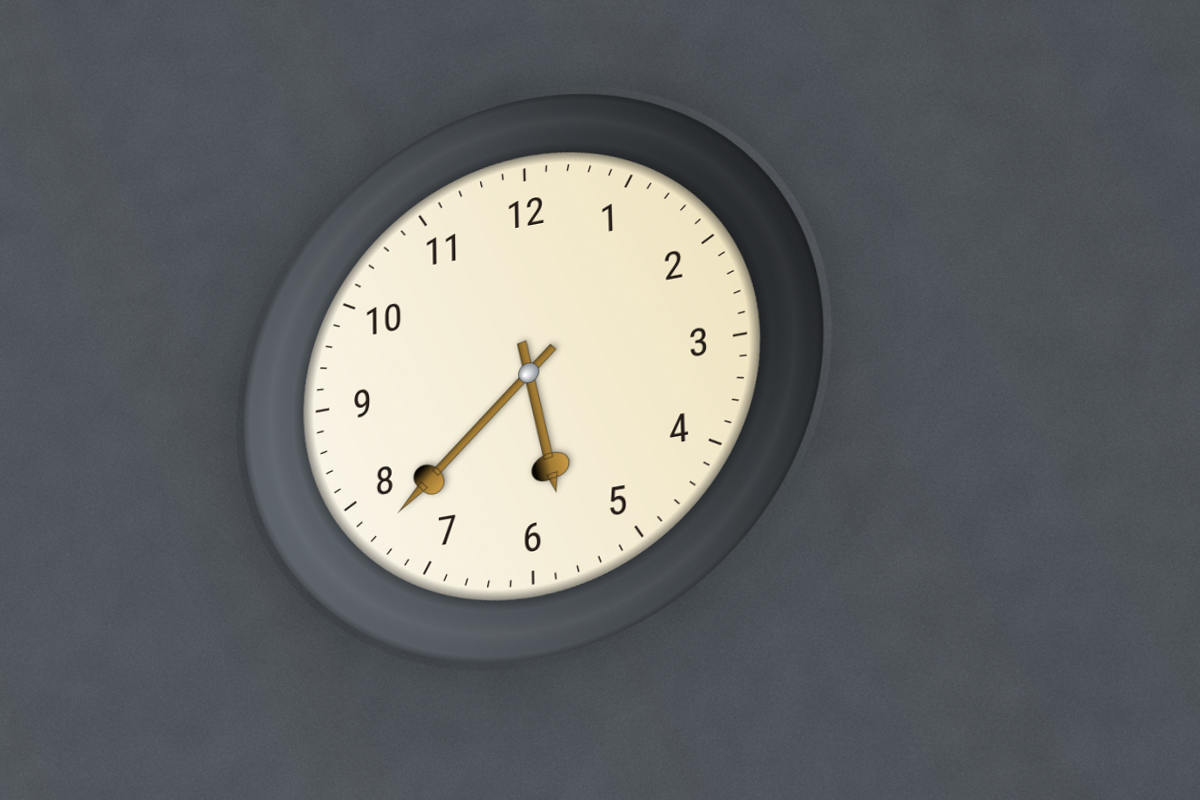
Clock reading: 5h38
